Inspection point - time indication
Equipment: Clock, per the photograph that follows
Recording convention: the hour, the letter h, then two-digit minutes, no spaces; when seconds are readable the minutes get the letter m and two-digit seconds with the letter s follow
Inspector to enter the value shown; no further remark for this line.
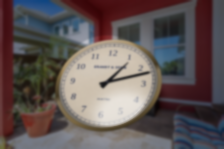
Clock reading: 1h12
